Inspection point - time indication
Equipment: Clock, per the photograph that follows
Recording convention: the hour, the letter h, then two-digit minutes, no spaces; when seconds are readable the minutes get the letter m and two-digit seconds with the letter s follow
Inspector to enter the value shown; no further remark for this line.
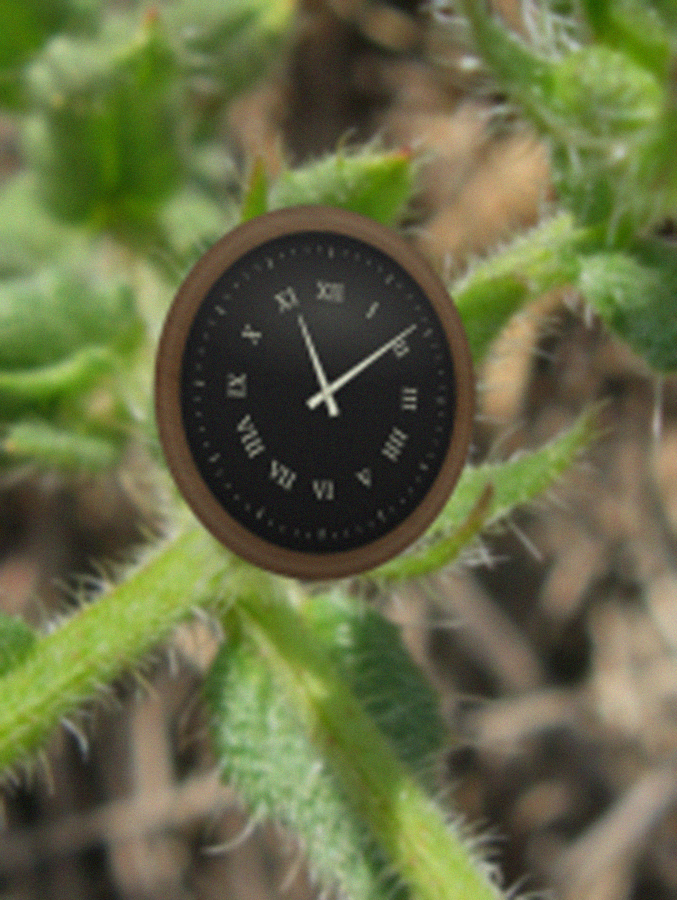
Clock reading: 11h09
